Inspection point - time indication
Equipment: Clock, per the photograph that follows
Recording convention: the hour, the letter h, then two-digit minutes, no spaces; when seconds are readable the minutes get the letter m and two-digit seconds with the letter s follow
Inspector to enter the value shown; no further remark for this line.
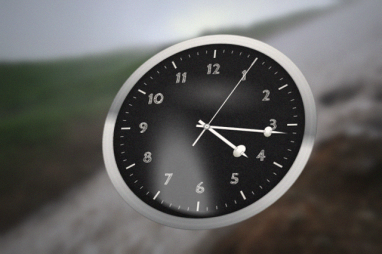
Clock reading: 4h16m05s
